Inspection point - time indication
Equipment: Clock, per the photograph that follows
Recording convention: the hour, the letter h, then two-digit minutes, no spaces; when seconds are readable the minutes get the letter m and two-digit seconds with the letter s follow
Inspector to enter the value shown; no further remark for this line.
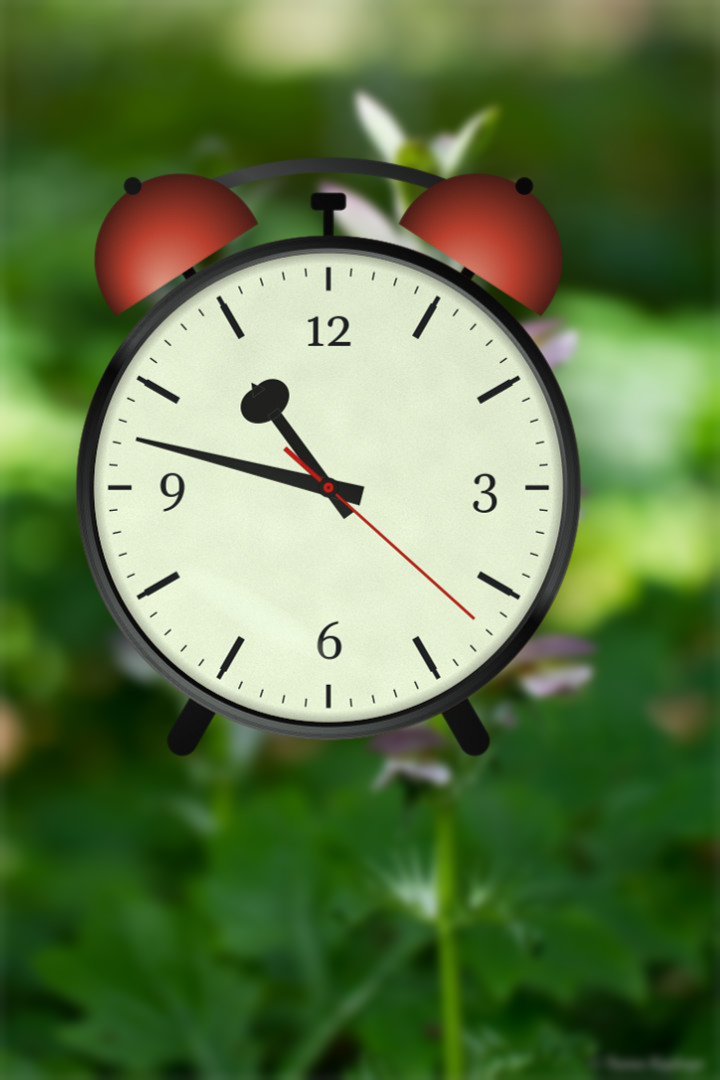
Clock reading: 10h47m22s
